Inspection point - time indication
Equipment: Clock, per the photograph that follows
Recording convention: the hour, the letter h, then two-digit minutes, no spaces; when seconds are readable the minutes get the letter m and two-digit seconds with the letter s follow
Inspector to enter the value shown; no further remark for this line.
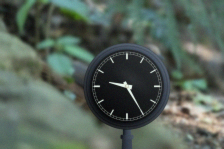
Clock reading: 9h25
